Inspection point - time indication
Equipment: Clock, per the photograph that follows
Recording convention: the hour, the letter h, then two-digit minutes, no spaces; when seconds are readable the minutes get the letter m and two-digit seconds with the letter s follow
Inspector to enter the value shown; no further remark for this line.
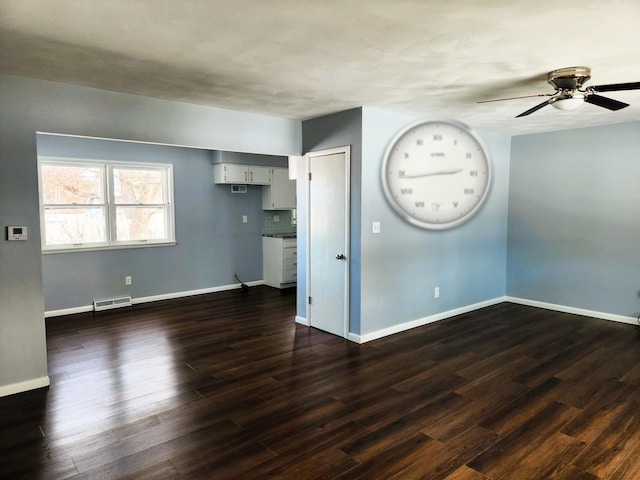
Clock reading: 2h44
